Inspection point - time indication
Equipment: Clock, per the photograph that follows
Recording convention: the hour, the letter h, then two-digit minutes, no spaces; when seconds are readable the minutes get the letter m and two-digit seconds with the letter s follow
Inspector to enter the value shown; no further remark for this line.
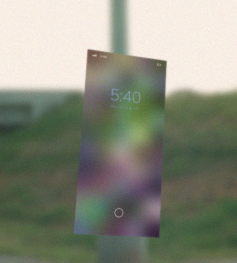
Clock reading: 5h40
